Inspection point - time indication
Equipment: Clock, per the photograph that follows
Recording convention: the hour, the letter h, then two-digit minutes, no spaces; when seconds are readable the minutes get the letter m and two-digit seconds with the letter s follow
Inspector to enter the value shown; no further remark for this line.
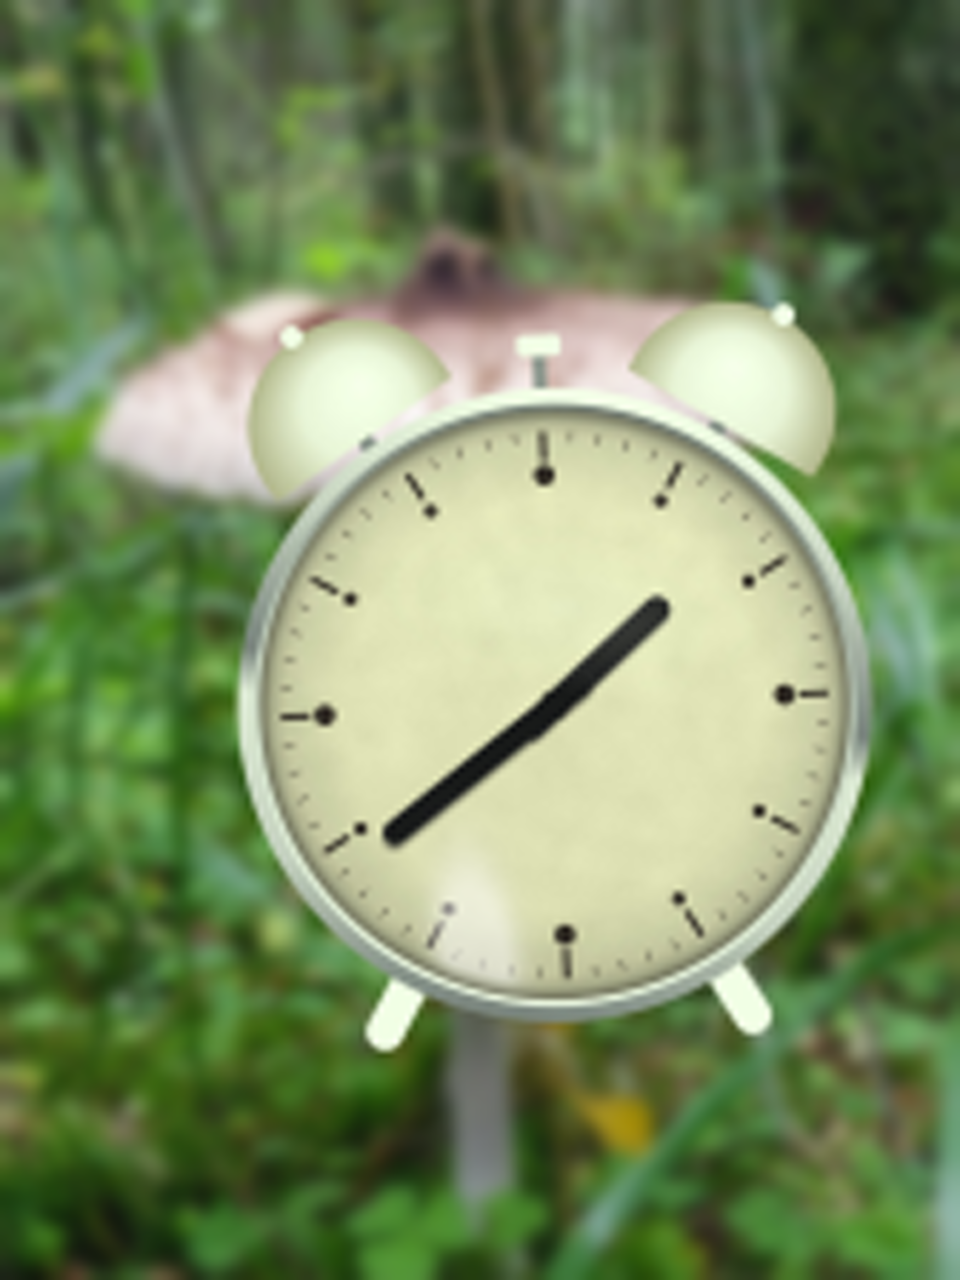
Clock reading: 1h39
